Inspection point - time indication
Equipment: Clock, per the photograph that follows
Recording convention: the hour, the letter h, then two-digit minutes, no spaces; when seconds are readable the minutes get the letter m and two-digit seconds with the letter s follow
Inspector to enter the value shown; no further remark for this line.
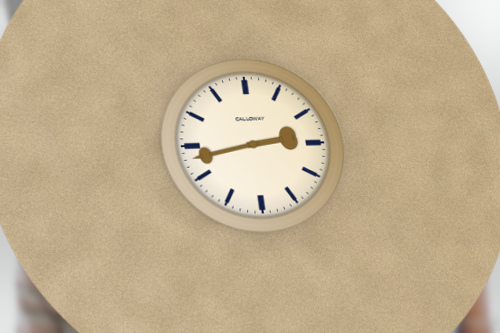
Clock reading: 2h43
